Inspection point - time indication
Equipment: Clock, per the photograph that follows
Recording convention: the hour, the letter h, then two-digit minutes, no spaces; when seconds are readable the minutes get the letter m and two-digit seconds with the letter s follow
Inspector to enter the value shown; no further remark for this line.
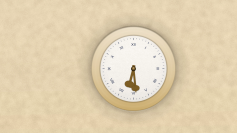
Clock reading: 6h29
